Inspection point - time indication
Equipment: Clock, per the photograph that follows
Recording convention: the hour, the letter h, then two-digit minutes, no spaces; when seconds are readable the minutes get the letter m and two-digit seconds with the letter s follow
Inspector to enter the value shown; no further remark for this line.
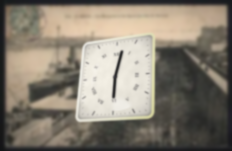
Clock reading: 6h02
